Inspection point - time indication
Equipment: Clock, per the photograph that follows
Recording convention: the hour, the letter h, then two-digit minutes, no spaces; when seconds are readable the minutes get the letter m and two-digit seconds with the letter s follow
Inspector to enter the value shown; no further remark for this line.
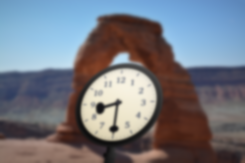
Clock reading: 8h30
